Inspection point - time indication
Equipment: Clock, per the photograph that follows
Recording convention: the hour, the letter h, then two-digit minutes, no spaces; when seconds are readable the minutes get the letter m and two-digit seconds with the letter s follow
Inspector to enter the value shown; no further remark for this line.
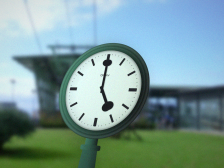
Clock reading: 5h00
